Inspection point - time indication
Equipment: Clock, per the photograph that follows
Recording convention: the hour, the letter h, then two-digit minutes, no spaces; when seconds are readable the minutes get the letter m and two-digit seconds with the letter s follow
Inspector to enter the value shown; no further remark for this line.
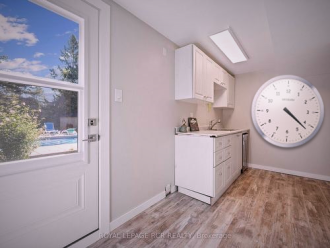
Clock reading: 4h22
